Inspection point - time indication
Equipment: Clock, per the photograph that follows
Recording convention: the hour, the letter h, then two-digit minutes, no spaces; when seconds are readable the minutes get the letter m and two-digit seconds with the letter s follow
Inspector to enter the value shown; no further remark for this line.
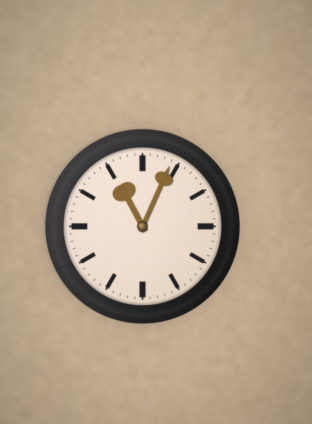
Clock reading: 11h04
